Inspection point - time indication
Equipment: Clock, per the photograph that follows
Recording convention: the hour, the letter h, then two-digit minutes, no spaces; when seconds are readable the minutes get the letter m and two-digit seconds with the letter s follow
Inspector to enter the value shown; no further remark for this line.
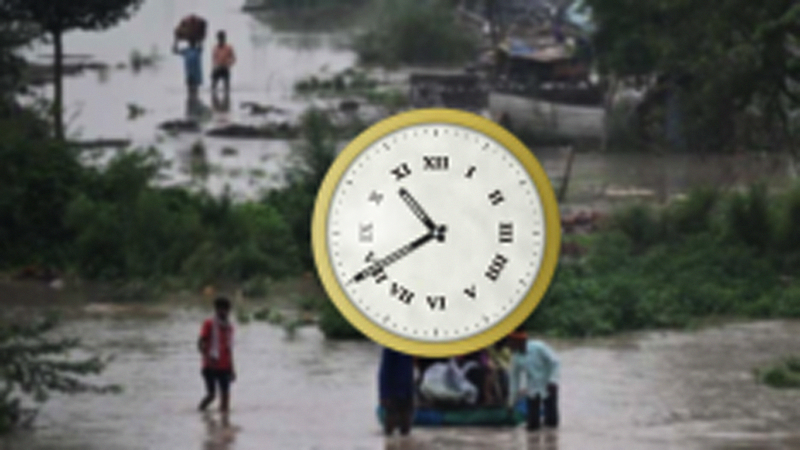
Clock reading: 10h40
